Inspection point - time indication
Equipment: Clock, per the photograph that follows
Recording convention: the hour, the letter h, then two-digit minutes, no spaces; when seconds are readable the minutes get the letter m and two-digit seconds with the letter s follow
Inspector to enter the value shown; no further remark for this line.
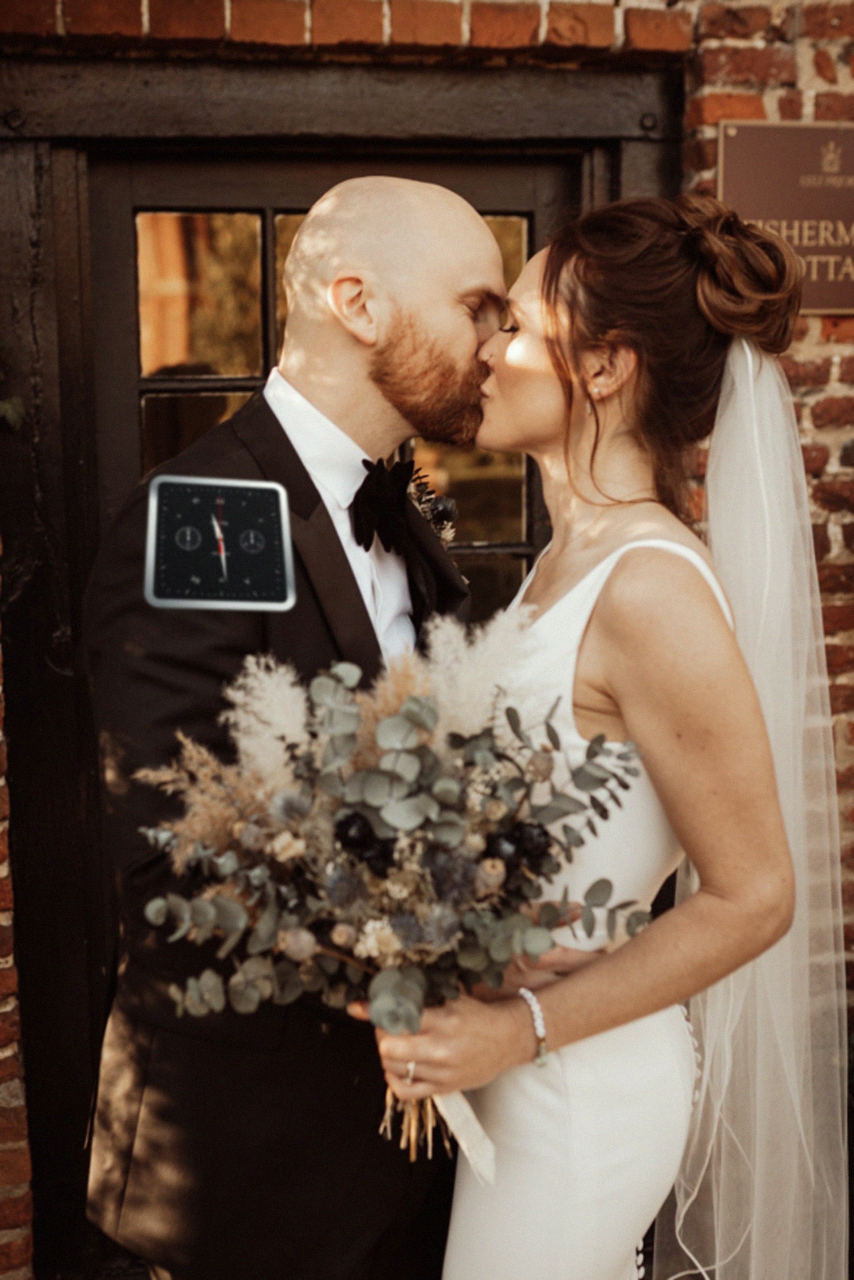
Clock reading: 11h29
